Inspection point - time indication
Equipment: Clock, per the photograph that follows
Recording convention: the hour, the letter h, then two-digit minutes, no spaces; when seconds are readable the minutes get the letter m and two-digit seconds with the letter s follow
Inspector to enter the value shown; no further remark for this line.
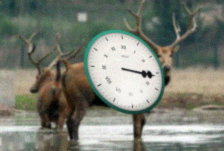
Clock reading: 3h16
